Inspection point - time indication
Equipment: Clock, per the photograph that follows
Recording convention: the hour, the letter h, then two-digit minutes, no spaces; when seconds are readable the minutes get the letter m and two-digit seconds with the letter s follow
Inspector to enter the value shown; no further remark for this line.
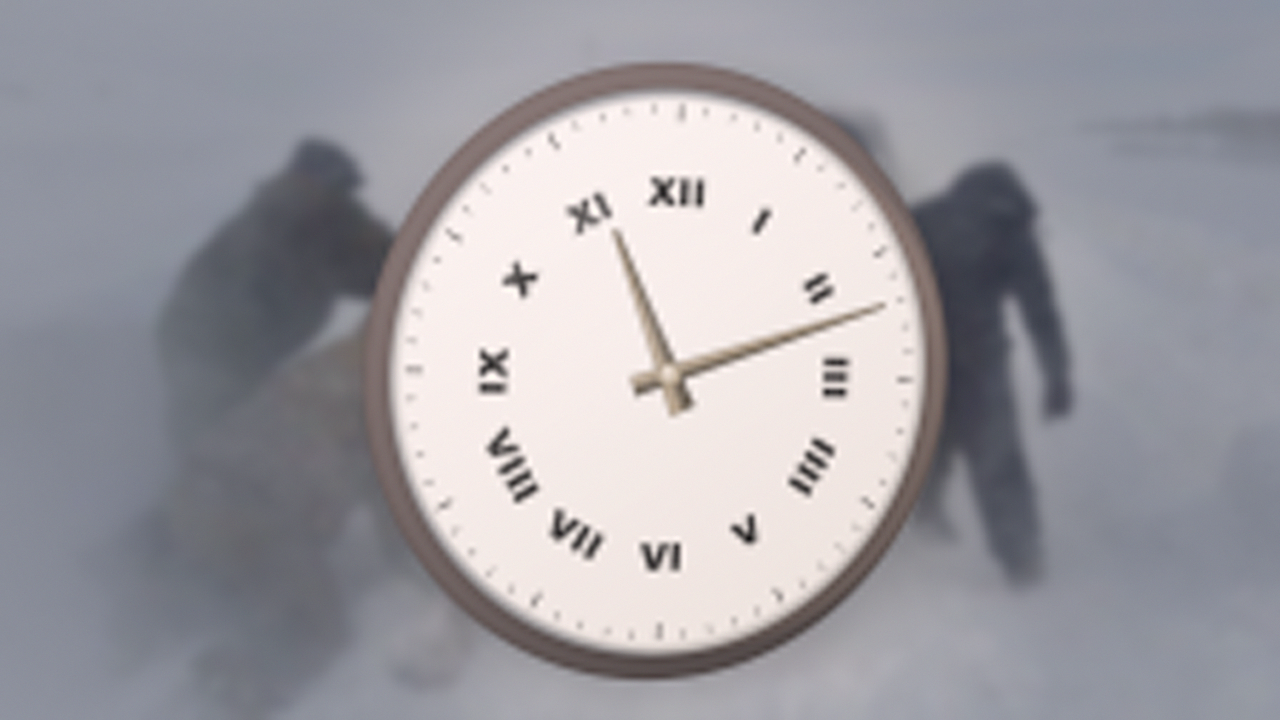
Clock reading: 11h12
